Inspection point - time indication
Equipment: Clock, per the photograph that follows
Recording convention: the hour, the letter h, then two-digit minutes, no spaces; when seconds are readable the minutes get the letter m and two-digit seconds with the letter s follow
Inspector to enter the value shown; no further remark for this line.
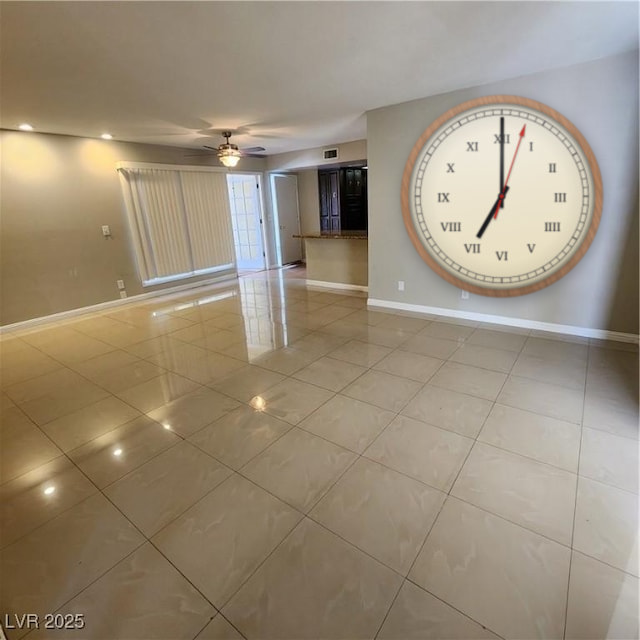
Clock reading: 7h00m03s
